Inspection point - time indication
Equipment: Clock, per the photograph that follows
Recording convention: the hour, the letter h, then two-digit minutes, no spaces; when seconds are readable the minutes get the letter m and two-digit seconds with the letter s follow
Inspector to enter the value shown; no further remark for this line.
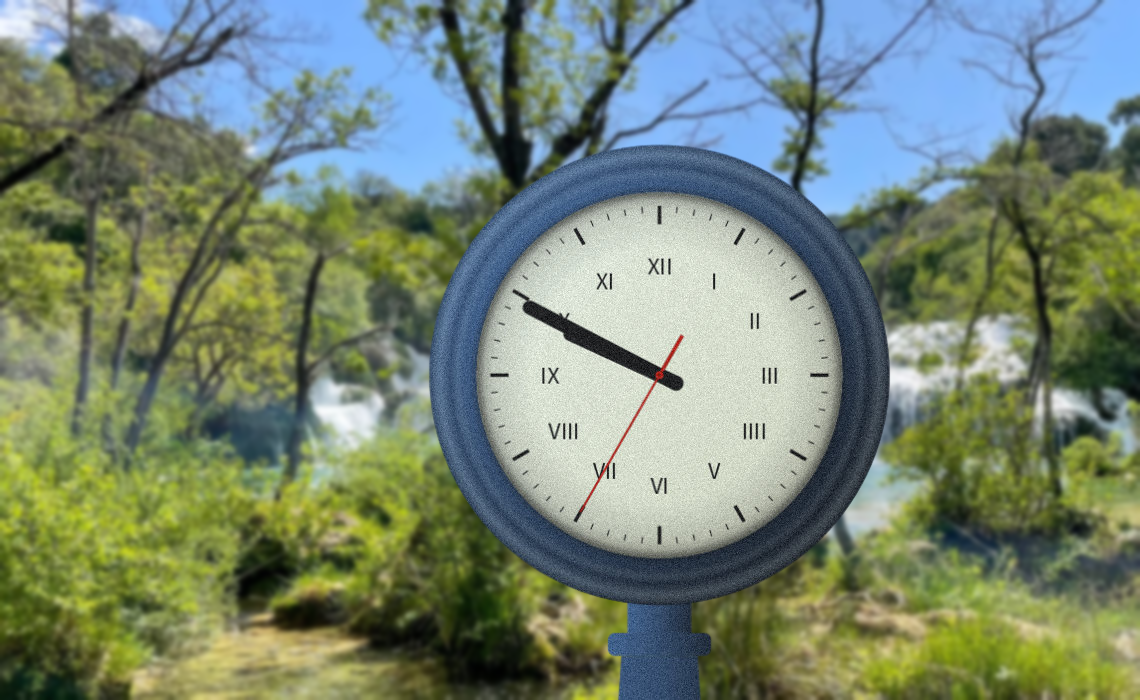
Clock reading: 9h49m35s
